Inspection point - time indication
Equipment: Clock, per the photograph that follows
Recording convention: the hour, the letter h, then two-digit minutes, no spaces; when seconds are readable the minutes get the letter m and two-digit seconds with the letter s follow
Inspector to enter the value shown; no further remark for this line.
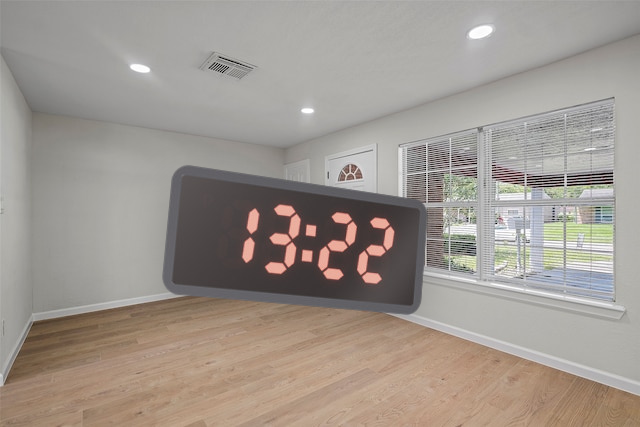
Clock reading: 13h22
